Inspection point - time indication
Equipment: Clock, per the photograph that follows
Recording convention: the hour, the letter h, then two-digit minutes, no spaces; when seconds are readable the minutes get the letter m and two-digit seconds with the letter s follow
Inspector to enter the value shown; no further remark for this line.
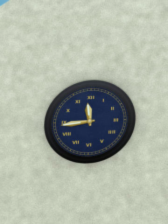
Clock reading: 11h44
